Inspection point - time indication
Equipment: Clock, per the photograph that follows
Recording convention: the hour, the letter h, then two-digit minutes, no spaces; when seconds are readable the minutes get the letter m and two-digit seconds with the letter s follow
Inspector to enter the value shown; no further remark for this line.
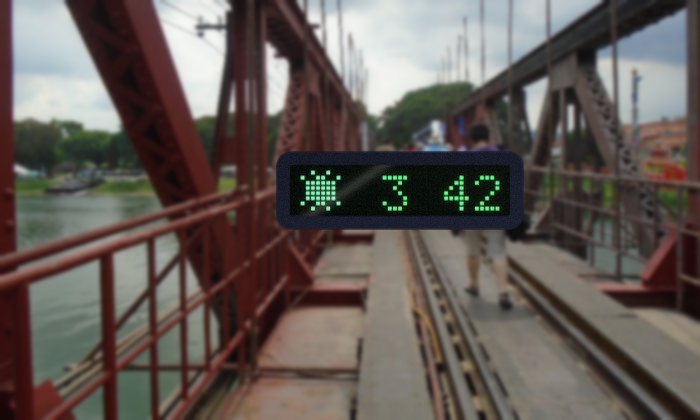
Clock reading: 3h42
